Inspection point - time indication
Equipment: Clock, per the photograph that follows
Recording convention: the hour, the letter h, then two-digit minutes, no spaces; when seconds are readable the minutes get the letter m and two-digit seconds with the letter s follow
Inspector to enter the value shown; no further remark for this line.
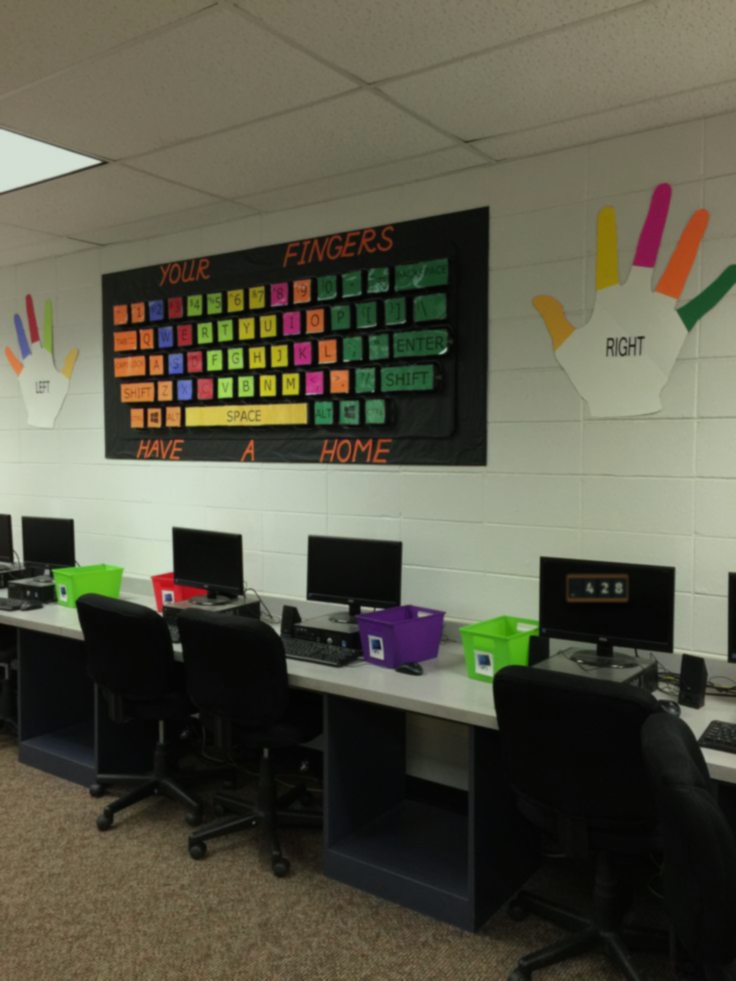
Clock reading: 4h28
